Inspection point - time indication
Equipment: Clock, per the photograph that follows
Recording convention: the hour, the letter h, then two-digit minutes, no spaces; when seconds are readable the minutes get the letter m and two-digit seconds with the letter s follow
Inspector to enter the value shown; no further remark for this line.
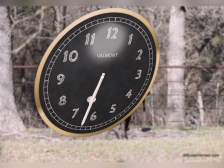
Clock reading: 6h32
